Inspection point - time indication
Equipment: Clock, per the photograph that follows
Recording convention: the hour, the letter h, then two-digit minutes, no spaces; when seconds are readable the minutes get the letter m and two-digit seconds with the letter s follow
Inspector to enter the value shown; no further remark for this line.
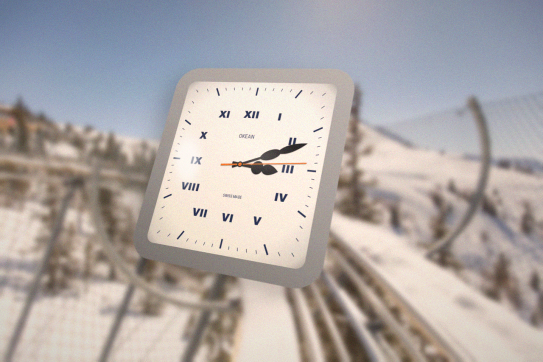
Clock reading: 3h11m14s
